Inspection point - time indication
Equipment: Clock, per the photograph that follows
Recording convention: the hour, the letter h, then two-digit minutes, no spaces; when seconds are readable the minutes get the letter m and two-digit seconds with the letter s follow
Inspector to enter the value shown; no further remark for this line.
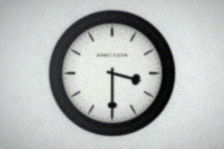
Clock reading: 3h30
